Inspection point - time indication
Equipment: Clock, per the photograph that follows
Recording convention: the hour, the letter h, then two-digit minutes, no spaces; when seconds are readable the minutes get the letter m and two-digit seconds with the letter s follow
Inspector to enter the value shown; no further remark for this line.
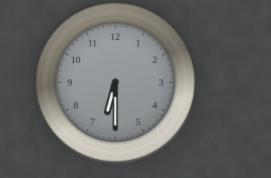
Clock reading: 6h30
